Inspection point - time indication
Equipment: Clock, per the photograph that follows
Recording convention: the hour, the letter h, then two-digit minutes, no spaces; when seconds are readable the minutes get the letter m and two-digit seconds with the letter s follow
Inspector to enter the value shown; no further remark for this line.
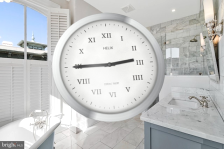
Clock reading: 2h45
